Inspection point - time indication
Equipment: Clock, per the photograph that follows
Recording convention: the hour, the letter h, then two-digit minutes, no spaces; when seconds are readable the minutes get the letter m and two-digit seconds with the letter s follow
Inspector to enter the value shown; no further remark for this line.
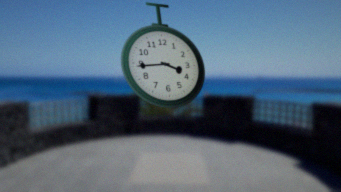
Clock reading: 3h44
